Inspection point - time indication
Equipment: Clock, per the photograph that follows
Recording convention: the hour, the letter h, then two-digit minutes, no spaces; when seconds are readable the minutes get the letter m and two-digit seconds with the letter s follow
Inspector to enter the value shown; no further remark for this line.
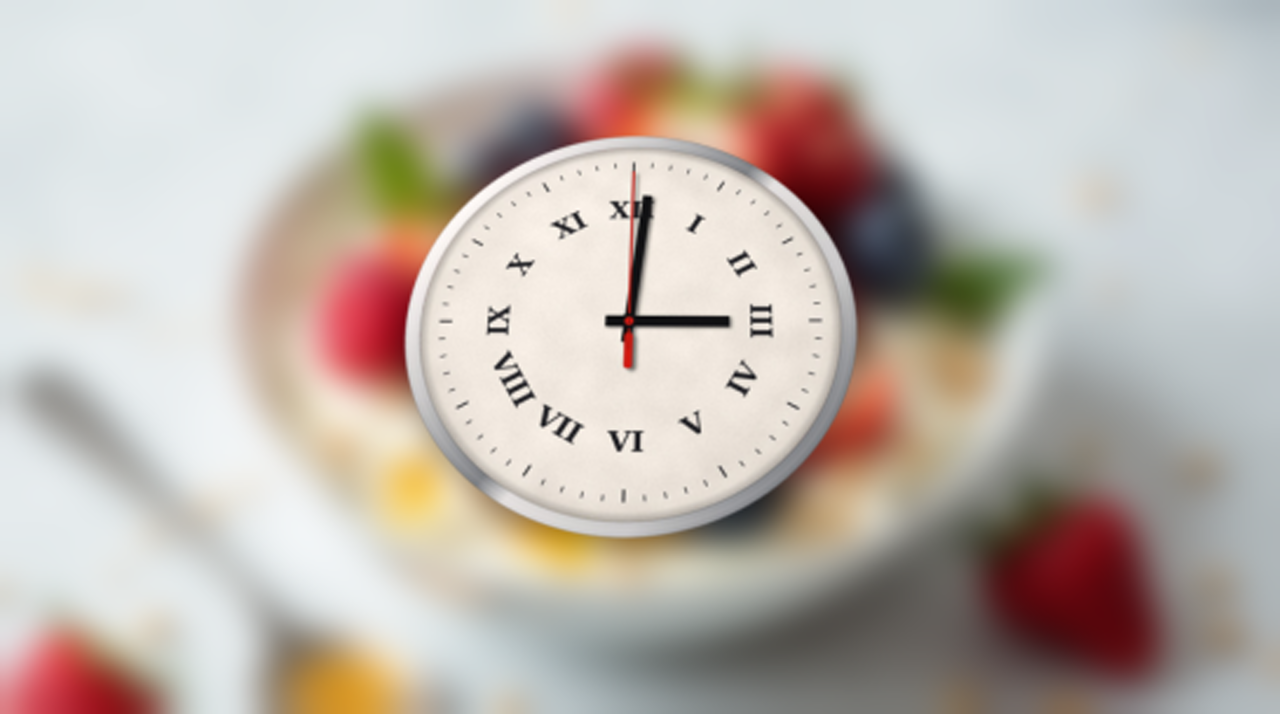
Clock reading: 3h01m00s
